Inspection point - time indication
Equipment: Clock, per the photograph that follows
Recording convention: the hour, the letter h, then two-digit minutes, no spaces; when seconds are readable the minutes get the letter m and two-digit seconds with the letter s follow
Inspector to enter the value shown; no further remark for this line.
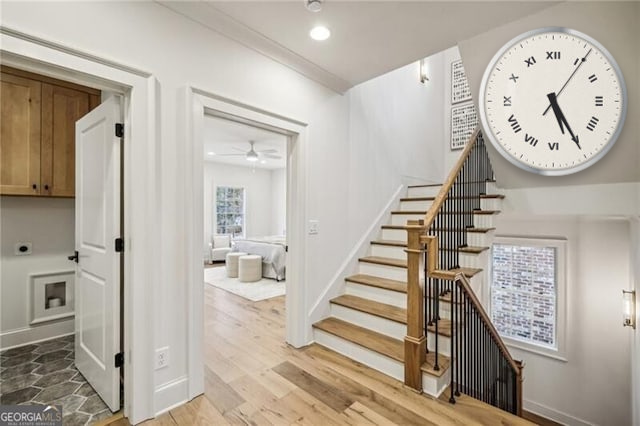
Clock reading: 5h25m06s
